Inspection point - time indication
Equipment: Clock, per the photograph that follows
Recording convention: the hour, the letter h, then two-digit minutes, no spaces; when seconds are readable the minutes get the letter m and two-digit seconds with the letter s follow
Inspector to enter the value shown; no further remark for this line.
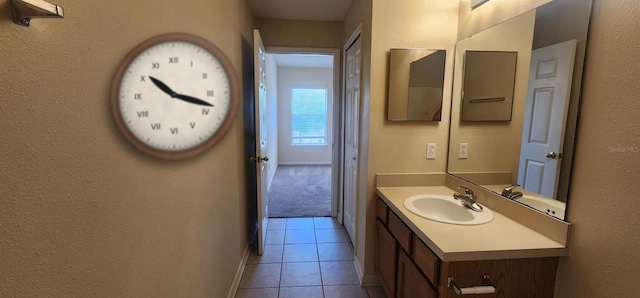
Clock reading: 10h18
